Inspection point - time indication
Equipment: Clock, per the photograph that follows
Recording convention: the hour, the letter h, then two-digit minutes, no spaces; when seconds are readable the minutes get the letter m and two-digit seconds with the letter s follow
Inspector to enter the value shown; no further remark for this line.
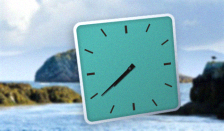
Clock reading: 7h39
